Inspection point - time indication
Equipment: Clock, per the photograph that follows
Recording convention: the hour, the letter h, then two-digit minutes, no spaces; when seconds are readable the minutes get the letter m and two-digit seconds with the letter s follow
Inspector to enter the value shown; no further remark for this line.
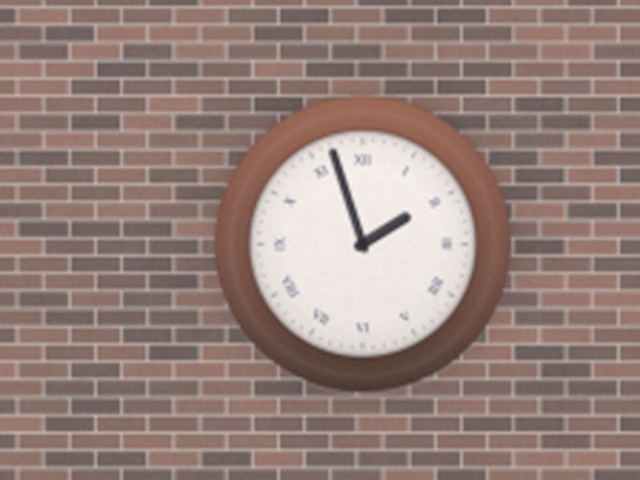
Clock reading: 1h57
